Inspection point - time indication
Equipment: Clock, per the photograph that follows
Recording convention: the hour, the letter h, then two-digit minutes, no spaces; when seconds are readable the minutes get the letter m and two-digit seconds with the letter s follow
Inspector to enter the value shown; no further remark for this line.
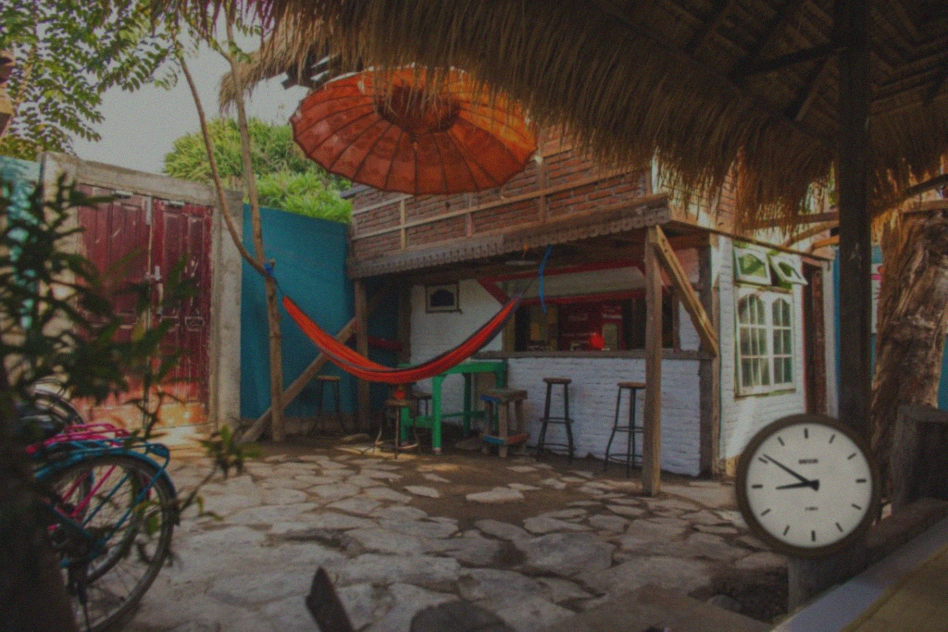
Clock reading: 8h51
